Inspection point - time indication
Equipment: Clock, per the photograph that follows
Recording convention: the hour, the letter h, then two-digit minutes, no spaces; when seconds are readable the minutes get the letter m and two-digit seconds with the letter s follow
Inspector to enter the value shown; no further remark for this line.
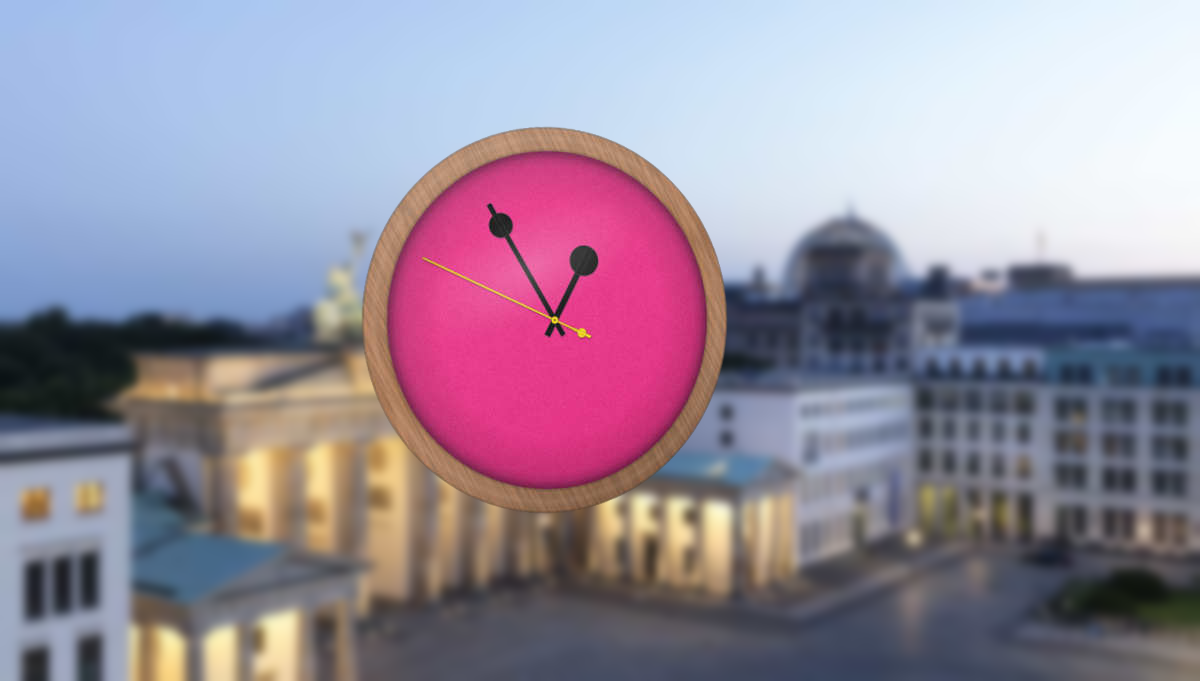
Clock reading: 12h54m49s
